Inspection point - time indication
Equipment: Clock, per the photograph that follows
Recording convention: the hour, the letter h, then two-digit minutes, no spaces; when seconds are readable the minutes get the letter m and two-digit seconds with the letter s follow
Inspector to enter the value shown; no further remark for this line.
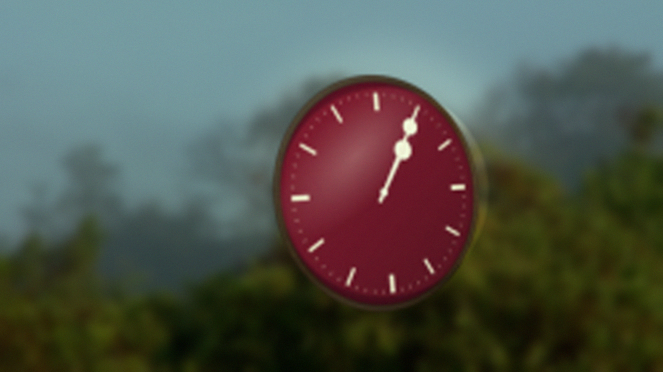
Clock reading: 1h05
